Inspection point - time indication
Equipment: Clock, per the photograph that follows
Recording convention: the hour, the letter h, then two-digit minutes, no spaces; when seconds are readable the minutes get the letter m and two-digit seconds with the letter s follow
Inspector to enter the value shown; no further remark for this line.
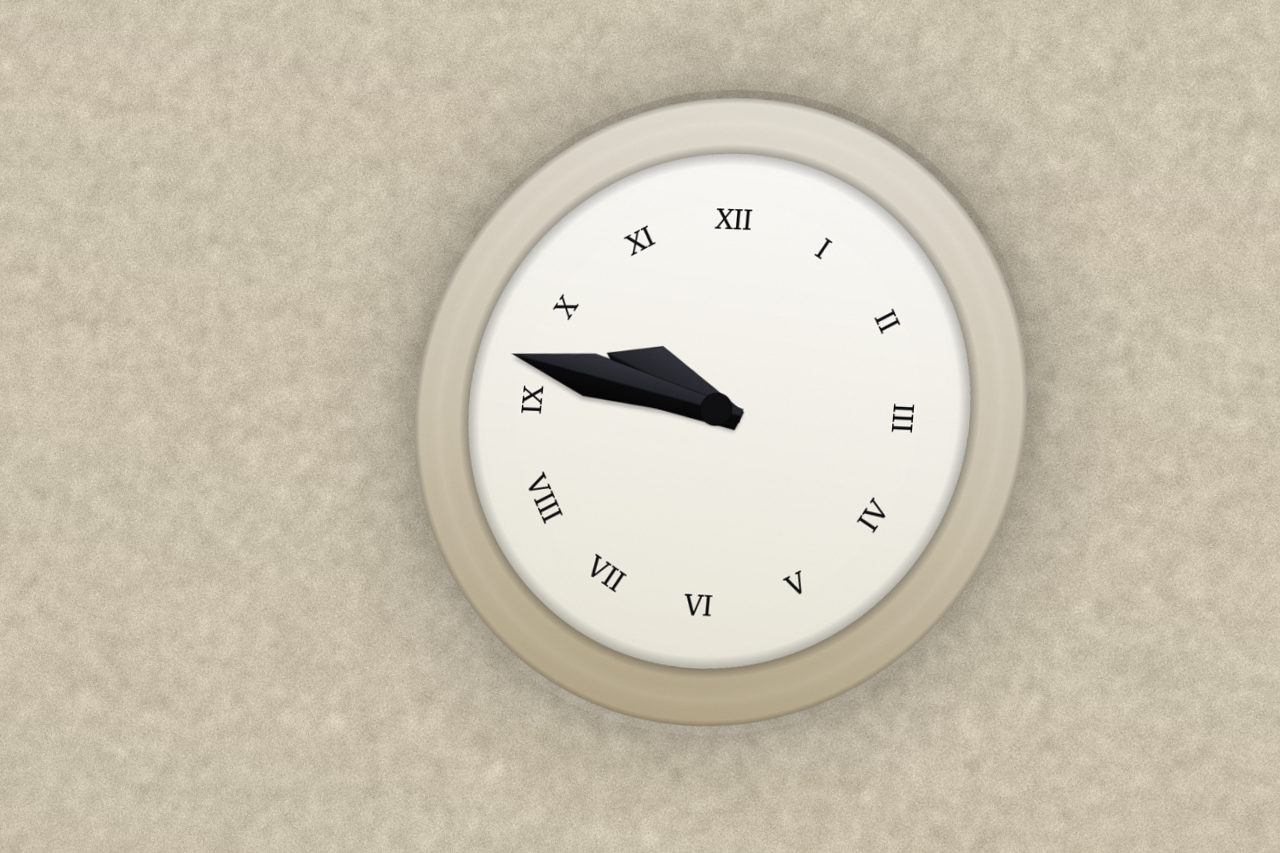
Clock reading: 9h47
